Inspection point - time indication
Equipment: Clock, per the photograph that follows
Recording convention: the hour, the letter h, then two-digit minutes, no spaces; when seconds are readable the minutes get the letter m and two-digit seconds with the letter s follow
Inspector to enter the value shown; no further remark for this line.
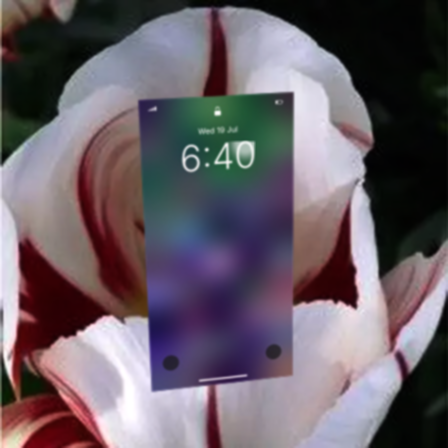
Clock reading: 6h40
